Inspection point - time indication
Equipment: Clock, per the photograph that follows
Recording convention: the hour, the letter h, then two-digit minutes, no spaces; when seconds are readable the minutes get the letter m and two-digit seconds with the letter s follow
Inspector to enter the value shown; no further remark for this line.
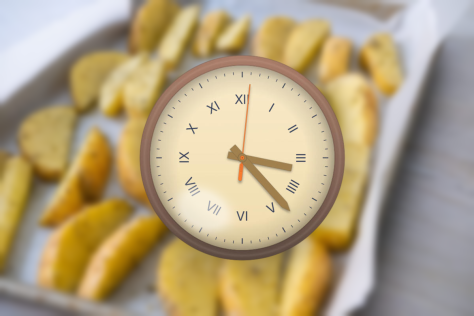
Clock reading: 3h23m01s
